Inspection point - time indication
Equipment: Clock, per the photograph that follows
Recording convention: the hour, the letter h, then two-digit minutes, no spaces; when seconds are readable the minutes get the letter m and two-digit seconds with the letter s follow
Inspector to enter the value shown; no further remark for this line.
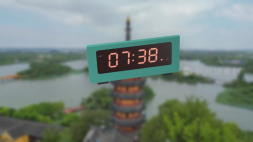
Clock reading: 7h38
